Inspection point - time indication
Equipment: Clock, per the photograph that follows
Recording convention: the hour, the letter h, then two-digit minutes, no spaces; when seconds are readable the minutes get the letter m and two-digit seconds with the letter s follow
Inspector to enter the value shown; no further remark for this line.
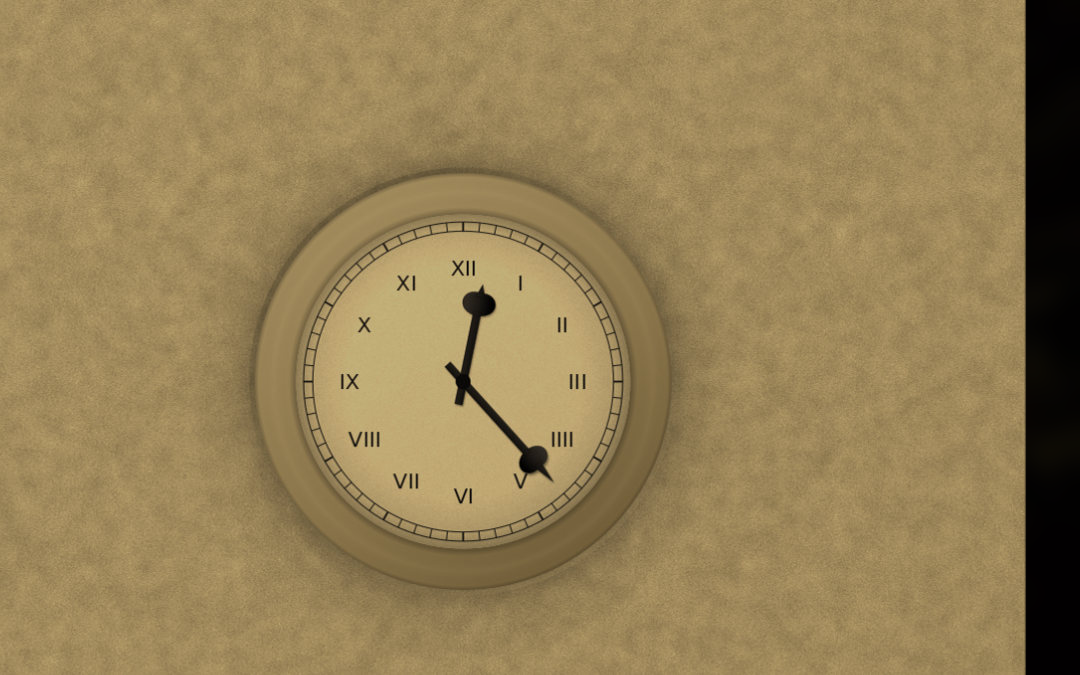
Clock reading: 12h23
